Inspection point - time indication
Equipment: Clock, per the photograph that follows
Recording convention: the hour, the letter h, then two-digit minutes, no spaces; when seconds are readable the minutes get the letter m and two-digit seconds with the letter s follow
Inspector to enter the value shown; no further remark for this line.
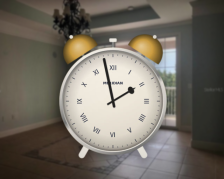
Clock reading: 1h58
